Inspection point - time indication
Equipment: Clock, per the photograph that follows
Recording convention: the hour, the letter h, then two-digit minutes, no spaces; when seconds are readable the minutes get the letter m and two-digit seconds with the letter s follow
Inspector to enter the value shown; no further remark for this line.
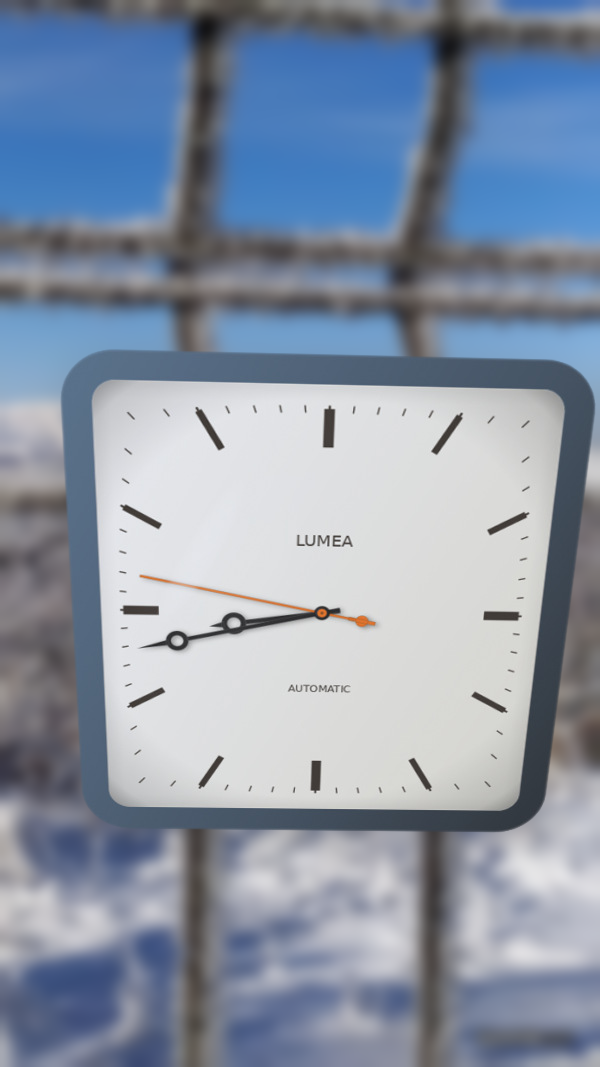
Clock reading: 8h42m47s
